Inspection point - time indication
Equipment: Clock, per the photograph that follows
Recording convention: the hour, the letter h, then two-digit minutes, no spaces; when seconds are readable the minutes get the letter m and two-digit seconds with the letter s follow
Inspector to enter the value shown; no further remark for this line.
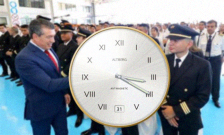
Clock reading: 3h20
